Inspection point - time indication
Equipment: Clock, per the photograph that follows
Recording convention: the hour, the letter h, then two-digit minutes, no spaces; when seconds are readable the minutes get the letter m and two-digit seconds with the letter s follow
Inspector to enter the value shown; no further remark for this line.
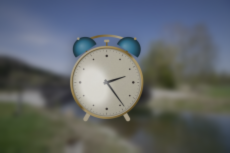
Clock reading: 2h24
